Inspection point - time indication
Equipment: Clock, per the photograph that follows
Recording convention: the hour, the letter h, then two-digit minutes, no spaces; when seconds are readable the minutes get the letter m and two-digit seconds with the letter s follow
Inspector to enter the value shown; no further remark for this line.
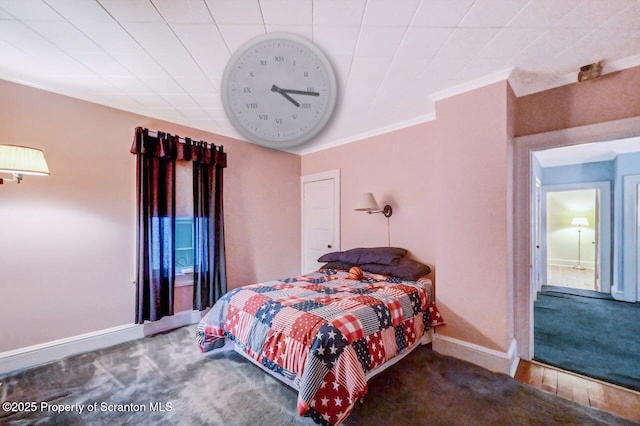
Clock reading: 4h16
